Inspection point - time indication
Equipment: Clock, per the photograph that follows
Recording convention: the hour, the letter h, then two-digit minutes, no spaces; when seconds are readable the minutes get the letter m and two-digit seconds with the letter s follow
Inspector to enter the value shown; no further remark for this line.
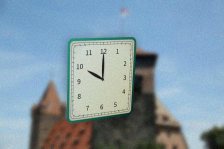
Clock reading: 10h00
